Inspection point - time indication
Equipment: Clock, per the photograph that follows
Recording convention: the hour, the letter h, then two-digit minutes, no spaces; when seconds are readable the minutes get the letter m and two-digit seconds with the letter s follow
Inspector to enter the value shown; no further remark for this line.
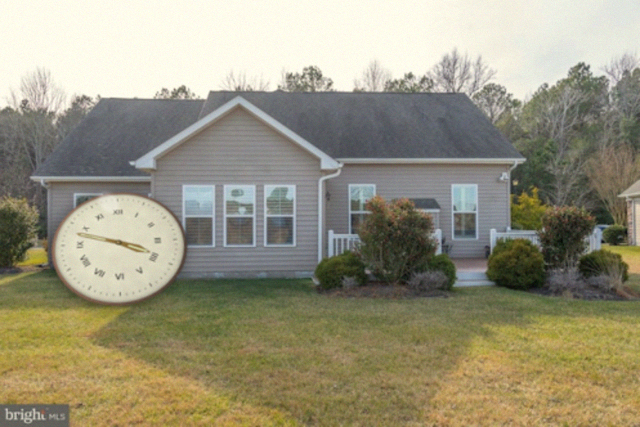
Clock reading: 3h48
